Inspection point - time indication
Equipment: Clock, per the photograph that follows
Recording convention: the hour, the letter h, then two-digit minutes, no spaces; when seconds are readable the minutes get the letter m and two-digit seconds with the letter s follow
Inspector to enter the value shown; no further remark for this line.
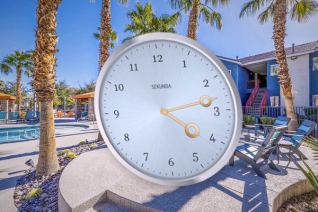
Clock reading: 4h13
